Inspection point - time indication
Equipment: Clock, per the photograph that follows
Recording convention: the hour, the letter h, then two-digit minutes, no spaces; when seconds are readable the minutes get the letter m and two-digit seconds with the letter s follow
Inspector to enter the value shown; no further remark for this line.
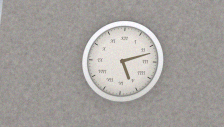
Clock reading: 5h12
